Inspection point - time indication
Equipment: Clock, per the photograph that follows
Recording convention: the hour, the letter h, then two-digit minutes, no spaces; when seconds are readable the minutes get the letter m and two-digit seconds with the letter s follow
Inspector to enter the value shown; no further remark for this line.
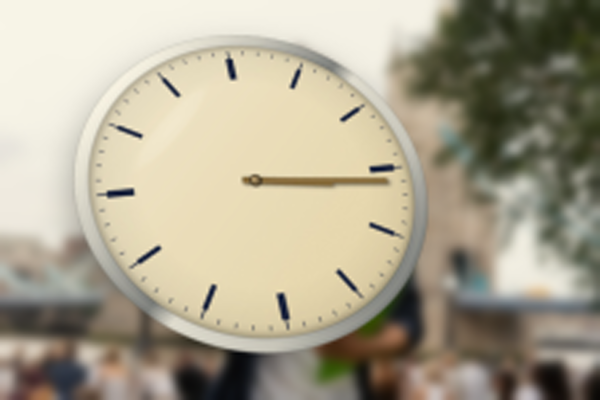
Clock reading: 3h16
